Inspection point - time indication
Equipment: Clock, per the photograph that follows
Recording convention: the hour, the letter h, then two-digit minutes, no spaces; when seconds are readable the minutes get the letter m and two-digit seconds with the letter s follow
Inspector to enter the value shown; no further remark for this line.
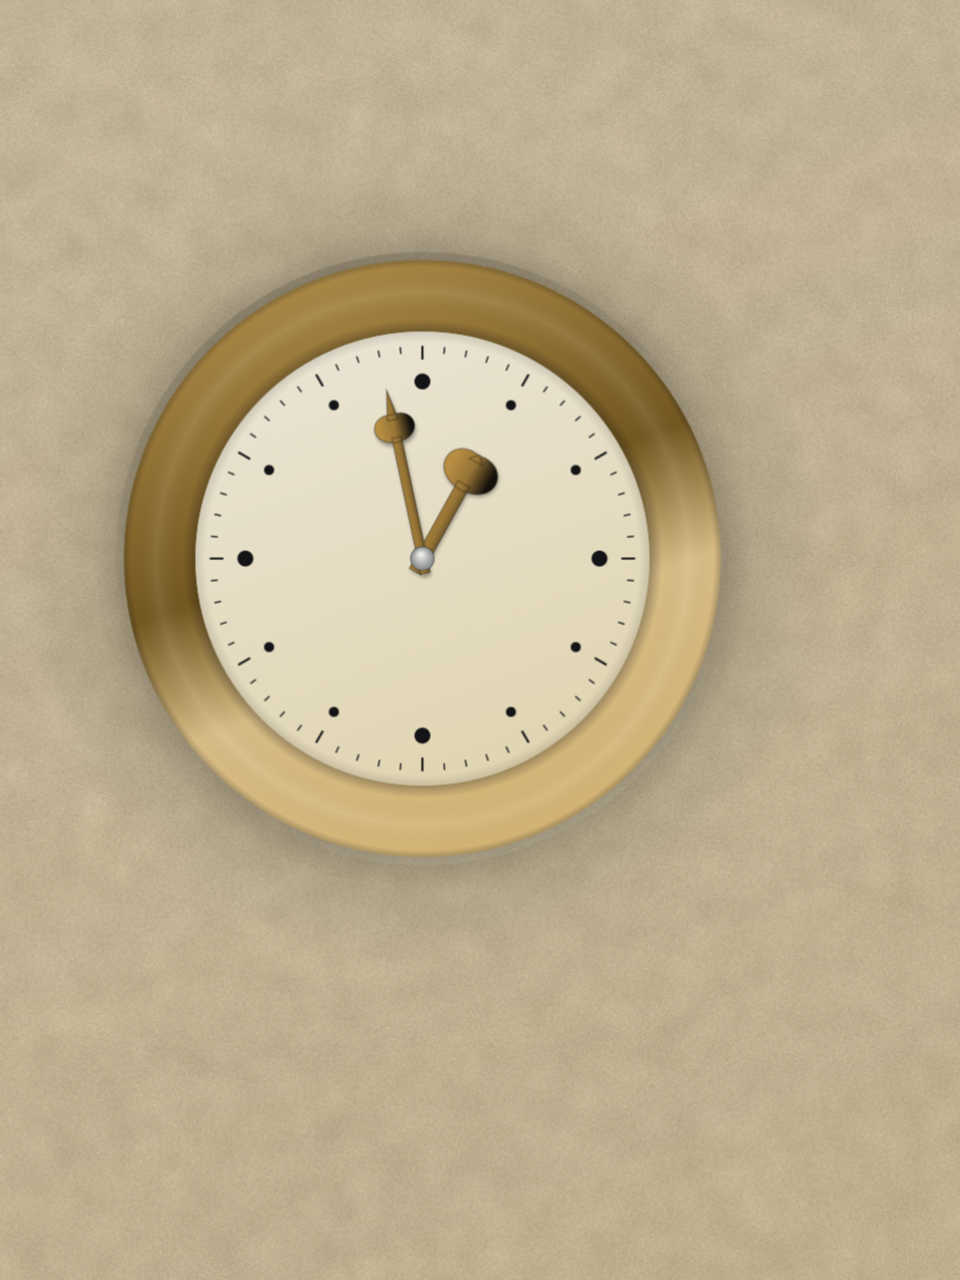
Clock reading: 12h58
